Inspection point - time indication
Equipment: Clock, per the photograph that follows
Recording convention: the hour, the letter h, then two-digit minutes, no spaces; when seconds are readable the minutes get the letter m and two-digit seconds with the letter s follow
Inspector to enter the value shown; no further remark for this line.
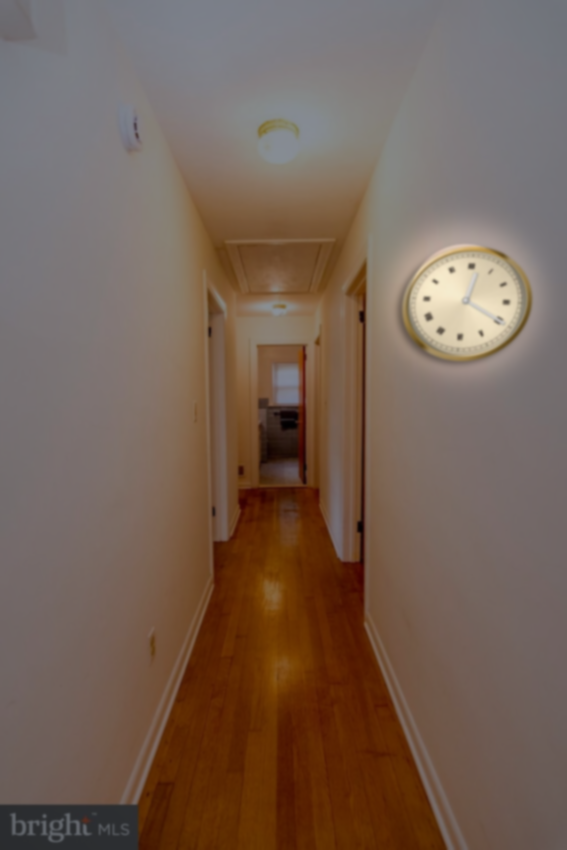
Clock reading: 12h20
